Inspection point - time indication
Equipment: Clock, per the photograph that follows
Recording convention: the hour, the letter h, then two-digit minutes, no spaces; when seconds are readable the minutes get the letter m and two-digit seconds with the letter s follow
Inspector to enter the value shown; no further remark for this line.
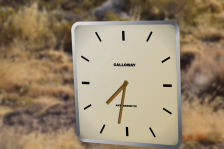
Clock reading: 7h32
